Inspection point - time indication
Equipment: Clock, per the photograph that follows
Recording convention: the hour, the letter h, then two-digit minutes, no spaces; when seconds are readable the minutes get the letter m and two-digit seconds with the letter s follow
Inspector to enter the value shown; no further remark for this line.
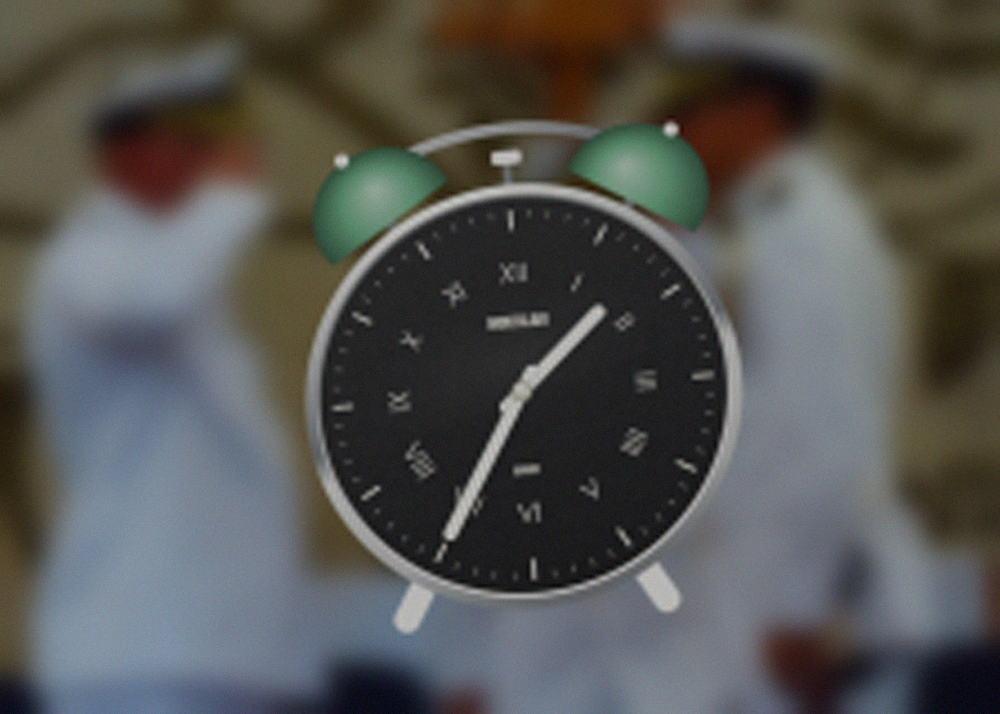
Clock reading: 1h35
